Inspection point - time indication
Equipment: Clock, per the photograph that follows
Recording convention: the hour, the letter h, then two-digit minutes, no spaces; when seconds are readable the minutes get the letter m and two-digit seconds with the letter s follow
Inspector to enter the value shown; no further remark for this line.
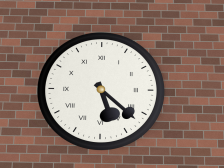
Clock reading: 5h22
